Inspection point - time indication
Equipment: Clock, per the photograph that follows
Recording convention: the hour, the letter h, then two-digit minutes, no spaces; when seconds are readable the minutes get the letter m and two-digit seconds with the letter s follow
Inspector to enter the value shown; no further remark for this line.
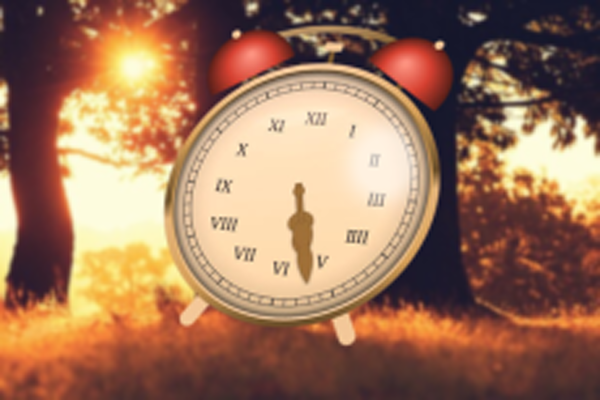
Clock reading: 5h27
